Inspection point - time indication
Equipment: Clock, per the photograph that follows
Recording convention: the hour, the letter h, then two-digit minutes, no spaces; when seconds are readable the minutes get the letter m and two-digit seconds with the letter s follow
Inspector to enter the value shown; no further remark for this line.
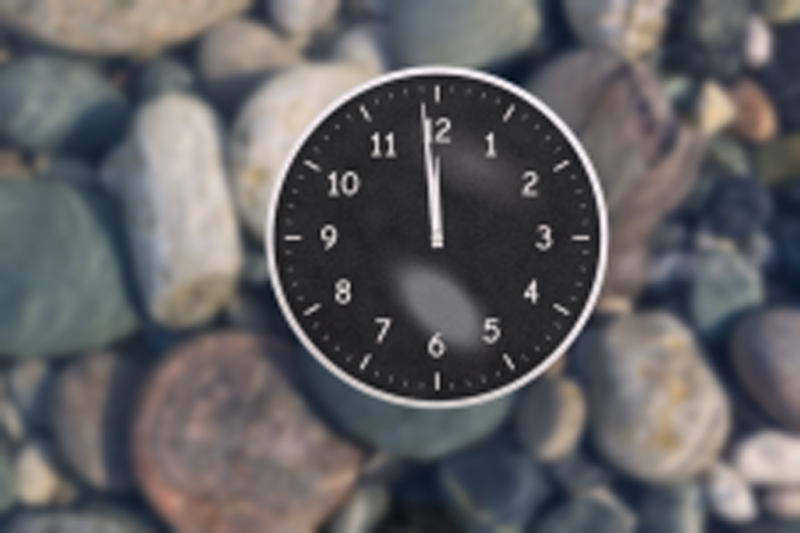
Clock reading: 11h59
